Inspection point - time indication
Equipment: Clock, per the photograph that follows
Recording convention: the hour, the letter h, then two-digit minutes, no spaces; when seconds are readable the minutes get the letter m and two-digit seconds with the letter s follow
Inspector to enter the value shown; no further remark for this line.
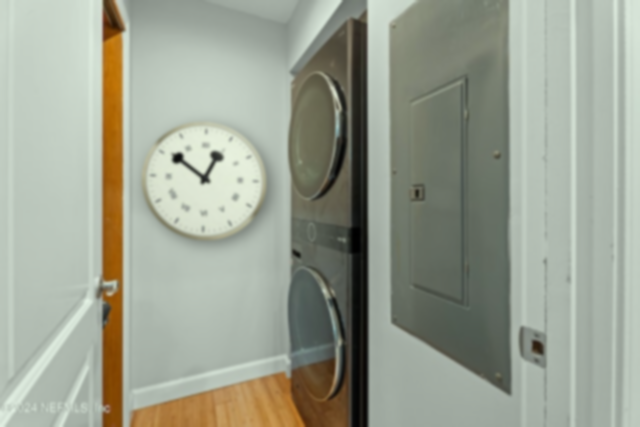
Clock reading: 12h51
